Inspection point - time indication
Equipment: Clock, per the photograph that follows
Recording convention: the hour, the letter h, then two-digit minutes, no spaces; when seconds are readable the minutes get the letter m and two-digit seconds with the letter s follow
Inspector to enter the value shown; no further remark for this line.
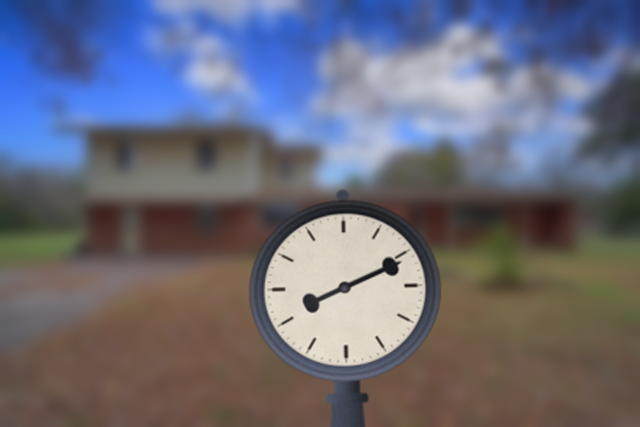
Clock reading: 8h11
